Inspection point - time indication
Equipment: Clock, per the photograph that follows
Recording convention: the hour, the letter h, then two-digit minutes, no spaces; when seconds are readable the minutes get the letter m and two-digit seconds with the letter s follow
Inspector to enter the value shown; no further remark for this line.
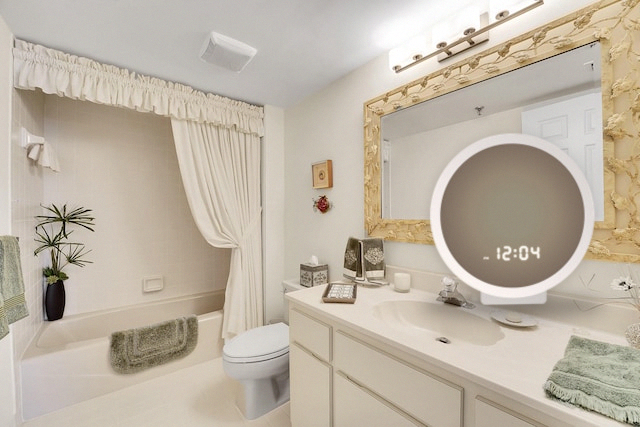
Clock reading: 12h04
